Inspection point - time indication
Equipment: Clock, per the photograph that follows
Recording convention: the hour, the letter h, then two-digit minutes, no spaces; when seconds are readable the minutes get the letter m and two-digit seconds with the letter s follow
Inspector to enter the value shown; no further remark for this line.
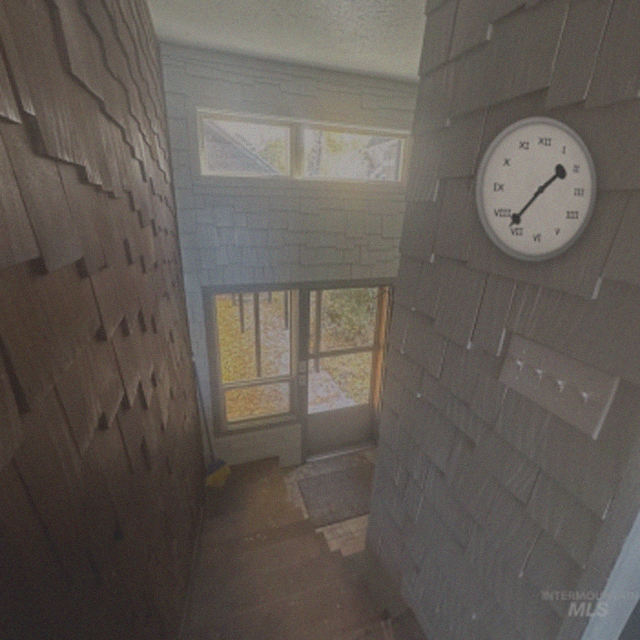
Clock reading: 1h37
